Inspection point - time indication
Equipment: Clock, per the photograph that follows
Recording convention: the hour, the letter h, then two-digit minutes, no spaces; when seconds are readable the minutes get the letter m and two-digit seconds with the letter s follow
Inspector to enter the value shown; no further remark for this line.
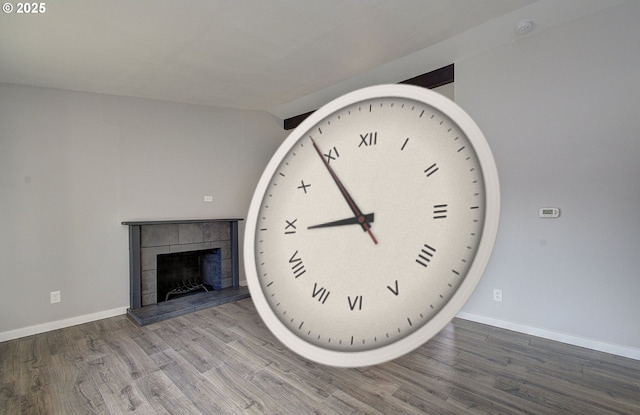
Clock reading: 8h53m54s
